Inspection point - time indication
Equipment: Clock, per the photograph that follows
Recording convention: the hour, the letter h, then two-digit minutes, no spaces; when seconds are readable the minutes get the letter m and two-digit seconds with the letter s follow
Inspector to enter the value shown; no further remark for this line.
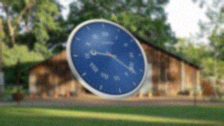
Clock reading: 9h22
